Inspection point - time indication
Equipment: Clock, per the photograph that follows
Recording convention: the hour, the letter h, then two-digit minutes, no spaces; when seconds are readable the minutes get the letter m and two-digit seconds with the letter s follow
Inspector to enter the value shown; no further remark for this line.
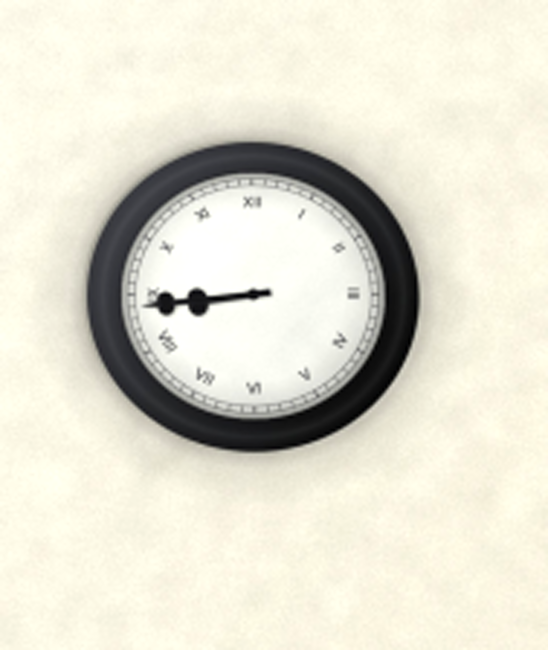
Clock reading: 8h44
